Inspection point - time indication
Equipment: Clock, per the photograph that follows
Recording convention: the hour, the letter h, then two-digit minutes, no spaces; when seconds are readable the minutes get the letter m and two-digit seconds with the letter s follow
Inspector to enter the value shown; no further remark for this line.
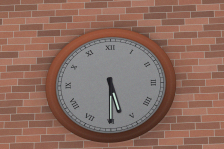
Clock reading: 5h30
